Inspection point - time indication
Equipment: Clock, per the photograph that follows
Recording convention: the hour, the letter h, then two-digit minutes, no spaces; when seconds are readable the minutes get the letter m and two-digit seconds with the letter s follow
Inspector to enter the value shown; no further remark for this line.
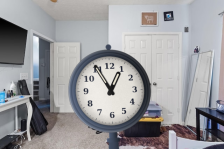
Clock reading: 12h55
